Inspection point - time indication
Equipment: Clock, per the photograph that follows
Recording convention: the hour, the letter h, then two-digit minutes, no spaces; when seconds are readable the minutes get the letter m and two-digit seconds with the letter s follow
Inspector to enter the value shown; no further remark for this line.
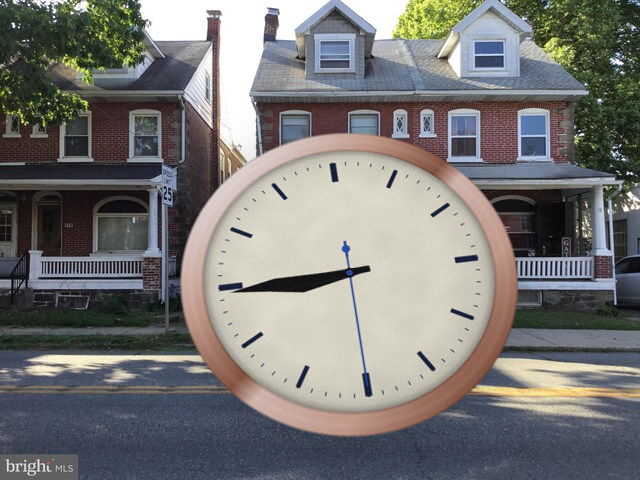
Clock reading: 8h44m30s
